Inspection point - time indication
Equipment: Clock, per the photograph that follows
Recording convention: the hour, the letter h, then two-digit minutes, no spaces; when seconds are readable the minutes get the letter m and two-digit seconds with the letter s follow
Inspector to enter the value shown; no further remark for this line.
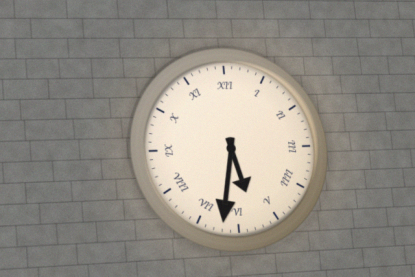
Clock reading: 5h32
